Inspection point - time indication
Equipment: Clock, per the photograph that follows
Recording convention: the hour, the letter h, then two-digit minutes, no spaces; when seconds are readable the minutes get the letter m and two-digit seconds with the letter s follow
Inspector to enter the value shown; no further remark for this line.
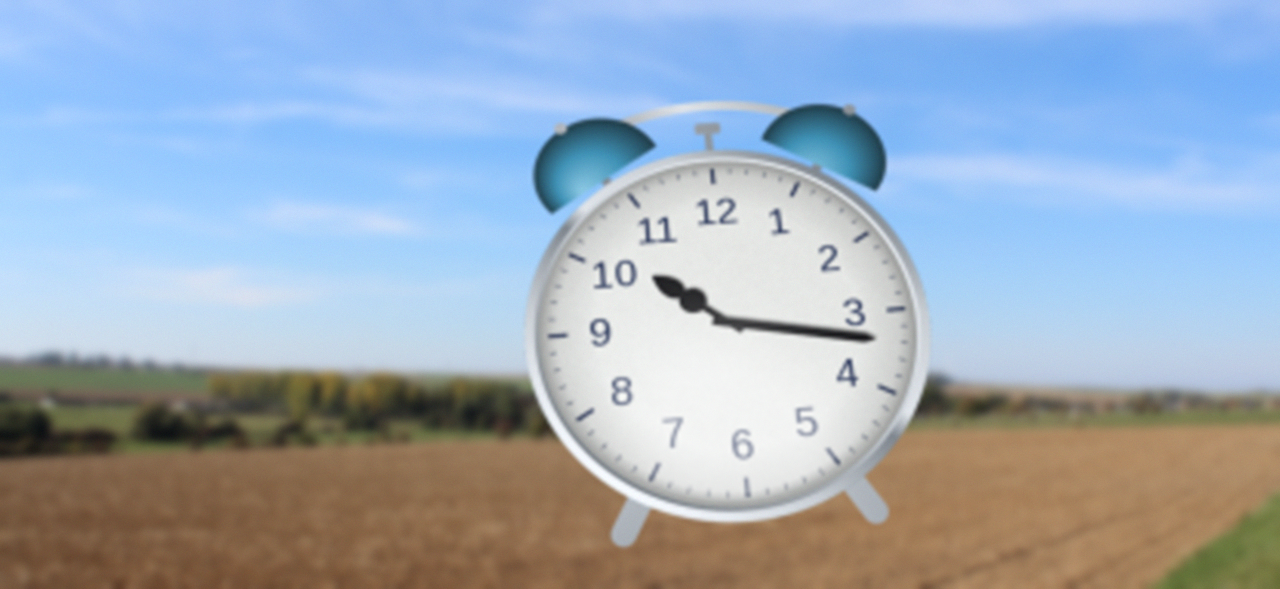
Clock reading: 10h17
